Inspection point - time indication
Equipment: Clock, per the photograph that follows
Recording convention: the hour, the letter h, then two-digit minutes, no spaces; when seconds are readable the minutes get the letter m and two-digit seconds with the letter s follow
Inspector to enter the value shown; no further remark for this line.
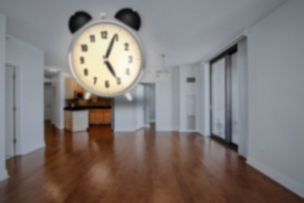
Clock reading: 5h04
